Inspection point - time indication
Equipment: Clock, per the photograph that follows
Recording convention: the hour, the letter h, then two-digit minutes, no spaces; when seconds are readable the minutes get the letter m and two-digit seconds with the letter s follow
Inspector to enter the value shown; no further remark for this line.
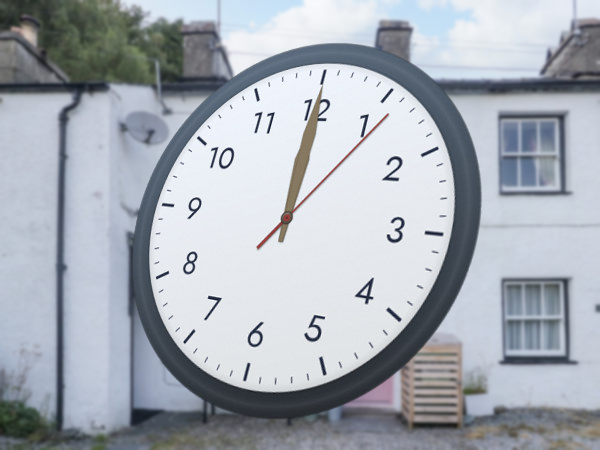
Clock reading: 12h00m06s
